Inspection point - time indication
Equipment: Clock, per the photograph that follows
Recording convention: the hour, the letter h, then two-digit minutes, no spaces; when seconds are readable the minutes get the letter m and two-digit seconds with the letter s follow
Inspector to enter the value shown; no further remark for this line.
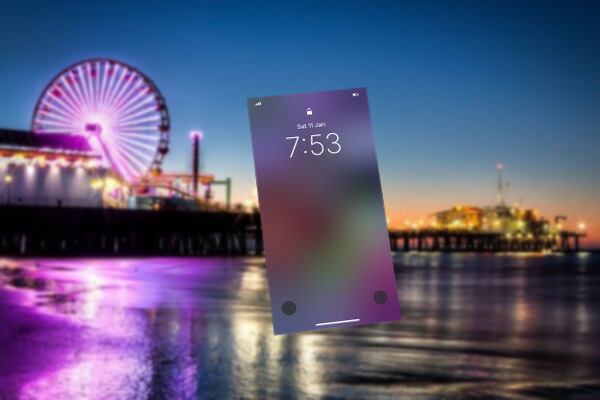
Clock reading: 7h53
